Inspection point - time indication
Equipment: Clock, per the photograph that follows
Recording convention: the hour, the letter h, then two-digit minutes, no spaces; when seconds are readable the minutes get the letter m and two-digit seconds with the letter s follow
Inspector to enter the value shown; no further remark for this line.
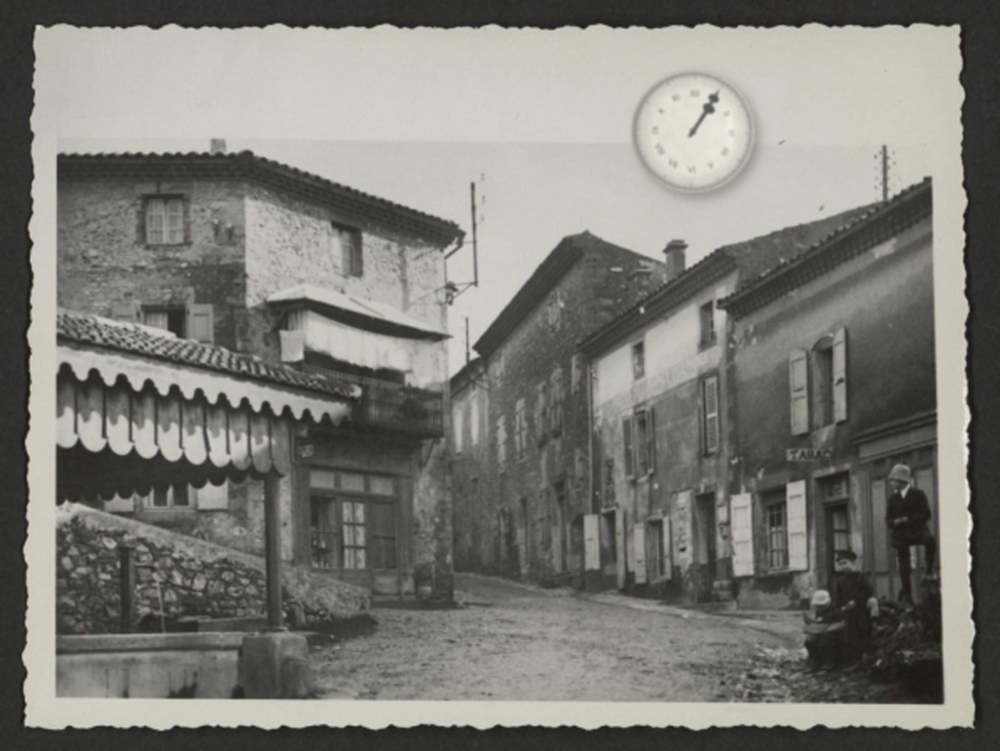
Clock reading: 1h05
